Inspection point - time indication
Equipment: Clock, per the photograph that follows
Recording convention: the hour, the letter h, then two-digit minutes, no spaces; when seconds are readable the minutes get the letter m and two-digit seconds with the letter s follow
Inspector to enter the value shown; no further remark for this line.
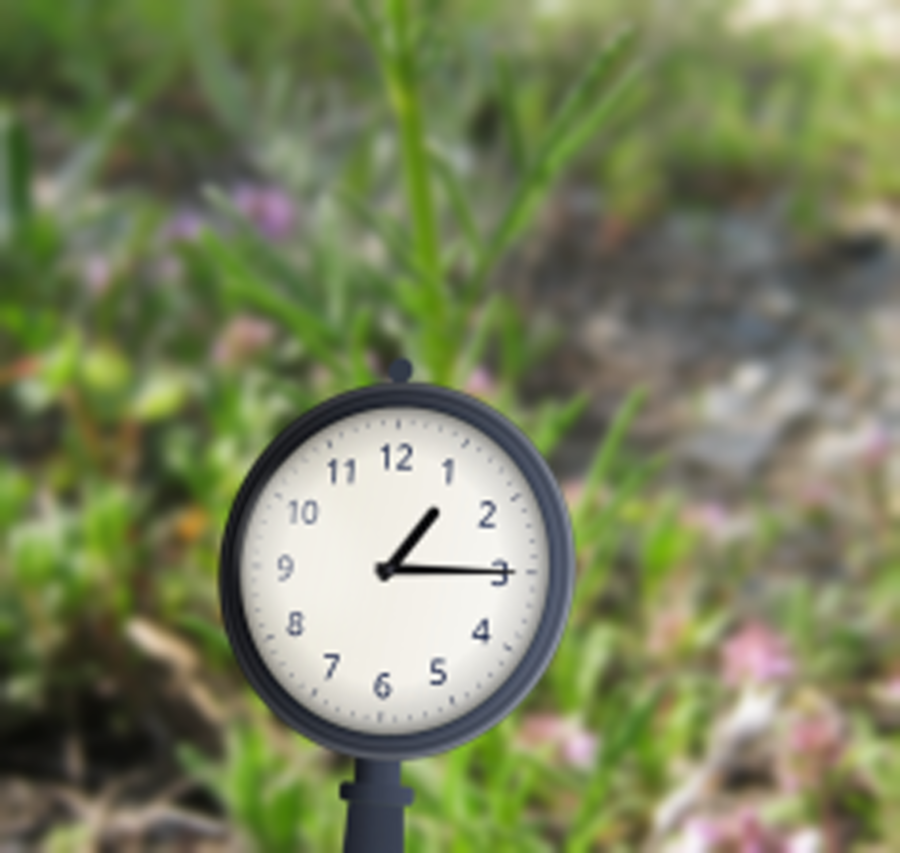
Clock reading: 1h15
